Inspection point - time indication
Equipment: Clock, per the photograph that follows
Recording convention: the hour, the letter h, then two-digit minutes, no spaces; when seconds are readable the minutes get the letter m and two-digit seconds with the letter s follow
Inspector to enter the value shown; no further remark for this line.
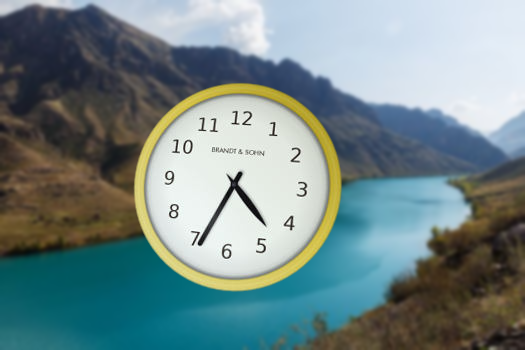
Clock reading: 4h34
